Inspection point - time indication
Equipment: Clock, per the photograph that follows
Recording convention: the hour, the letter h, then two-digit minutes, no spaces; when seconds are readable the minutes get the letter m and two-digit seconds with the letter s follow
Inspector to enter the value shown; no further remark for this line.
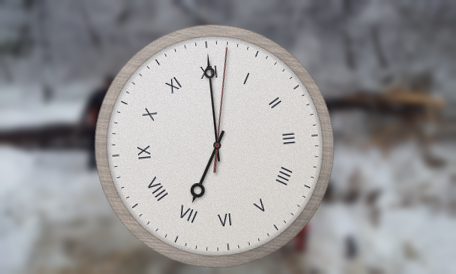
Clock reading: 7h00m02s
